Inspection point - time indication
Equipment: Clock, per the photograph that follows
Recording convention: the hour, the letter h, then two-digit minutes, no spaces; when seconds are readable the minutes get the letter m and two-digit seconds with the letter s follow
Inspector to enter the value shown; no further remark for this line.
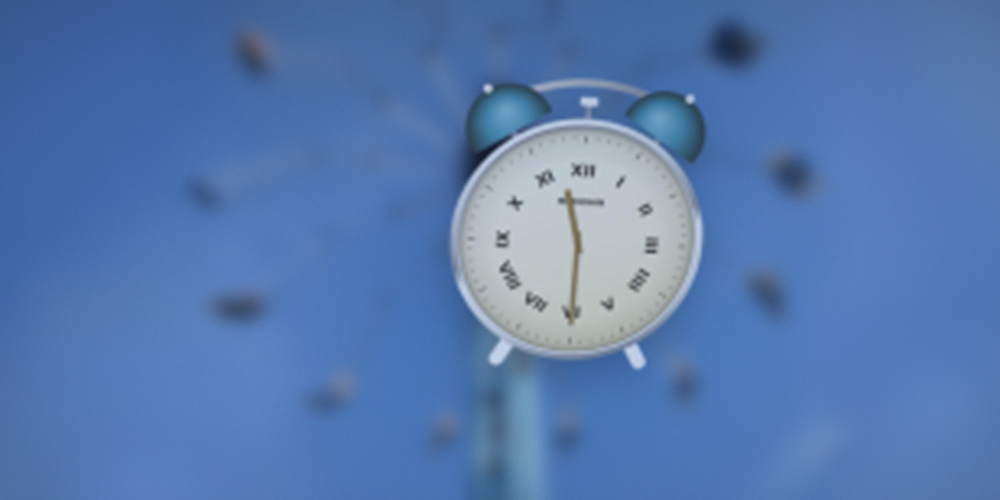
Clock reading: 11h30
